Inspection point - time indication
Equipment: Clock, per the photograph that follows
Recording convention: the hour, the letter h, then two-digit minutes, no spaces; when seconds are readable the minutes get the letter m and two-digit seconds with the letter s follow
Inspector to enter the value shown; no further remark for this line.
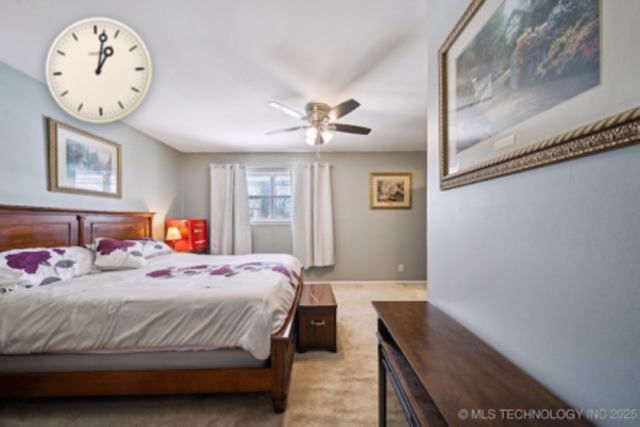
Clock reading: 1h02
